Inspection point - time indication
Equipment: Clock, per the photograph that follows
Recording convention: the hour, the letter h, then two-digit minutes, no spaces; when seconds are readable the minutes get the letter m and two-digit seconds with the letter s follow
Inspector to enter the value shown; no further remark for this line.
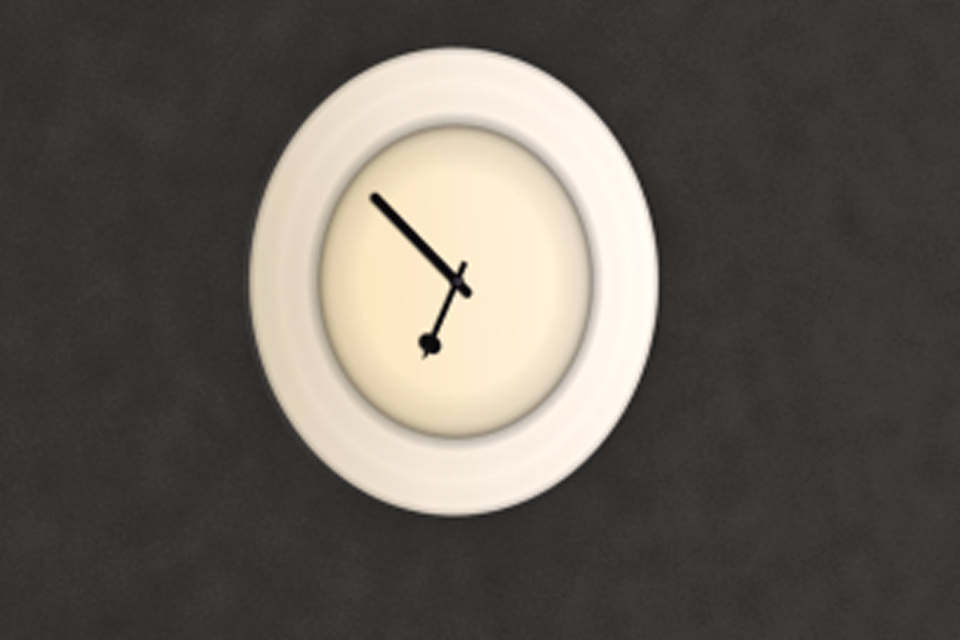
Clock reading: 6h52
